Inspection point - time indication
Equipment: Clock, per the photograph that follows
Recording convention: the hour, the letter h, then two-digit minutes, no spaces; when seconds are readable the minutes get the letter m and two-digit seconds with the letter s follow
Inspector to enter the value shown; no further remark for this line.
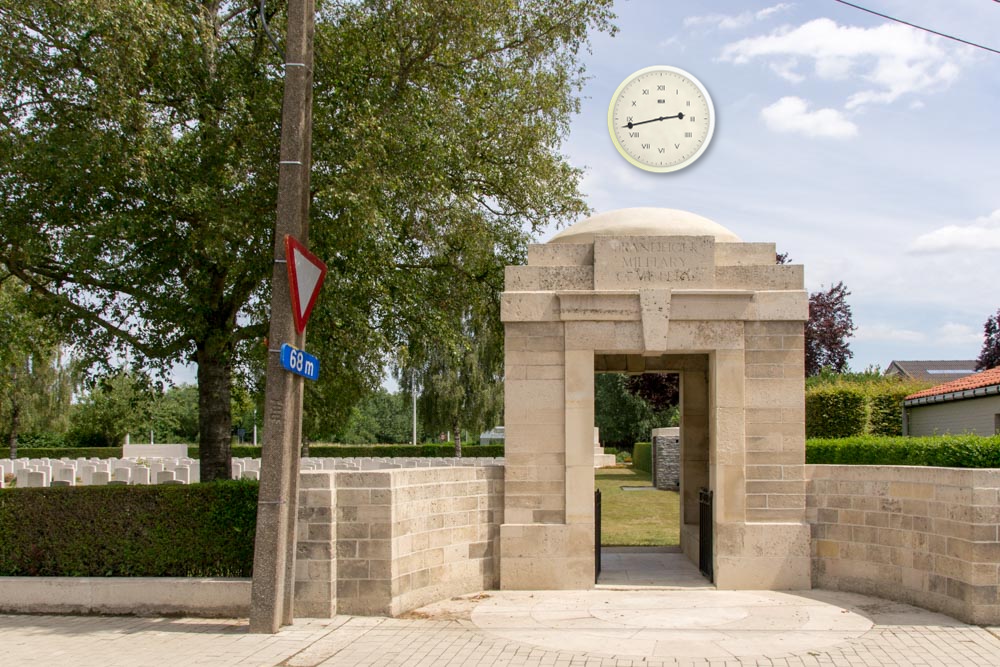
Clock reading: 2h43
